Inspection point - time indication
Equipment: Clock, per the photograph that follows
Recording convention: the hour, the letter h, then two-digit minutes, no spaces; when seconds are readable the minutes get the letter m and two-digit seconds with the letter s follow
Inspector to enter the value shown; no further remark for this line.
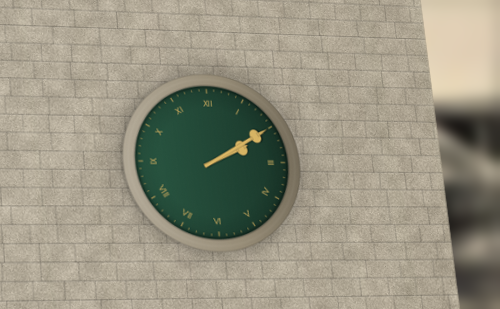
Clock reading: 2h10
